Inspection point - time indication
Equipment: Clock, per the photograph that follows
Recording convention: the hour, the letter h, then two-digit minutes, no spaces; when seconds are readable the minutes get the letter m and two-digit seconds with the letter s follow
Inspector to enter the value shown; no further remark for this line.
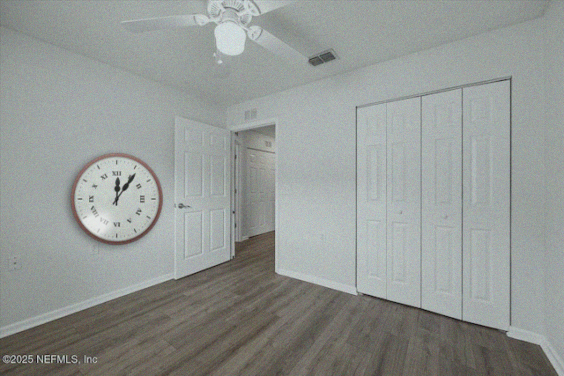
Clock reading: 12h06
